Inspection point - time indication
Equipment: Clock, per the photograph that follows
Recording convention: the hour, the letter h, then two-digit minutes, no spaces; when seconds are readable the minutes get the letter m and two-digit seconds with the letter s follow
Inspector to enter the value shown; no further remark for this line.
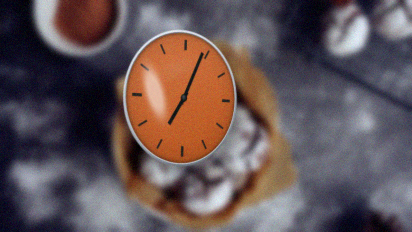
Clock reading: 7h04
